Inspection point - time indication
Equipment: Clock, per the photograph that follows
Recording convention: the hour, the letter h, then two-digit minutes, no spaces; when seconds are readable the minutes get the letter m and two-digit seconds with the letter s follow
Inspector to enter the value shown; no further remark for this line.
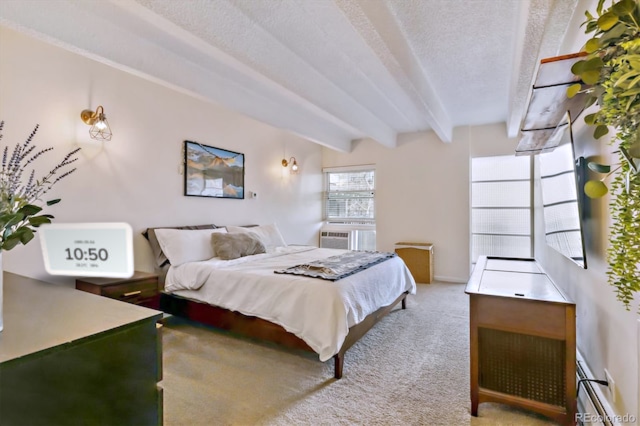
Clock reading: 10h50
